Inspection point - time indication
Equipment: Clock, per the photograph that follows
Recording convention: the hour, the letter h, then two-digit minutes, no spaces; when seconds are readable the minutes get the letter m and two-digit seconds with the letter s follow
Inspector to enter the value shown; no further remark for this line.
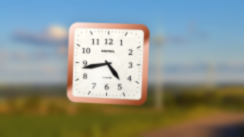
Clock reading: 4h43
